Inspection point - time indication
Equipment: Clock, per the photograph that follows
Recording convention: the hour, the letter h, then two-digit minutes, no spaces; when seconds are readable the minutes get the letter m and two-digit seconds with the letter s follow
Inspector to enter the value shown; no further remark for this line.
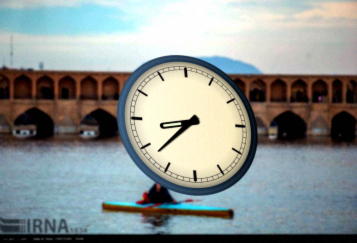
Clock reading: 8h38
